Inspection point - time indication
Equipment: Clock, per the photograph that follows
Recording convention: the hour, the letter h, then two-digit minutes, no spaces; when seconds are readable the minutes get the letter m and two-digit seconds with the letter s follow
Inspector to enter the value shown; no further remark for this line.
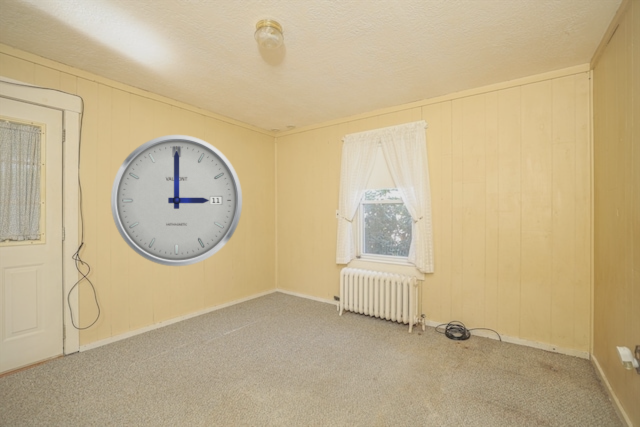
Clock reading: 3h00
